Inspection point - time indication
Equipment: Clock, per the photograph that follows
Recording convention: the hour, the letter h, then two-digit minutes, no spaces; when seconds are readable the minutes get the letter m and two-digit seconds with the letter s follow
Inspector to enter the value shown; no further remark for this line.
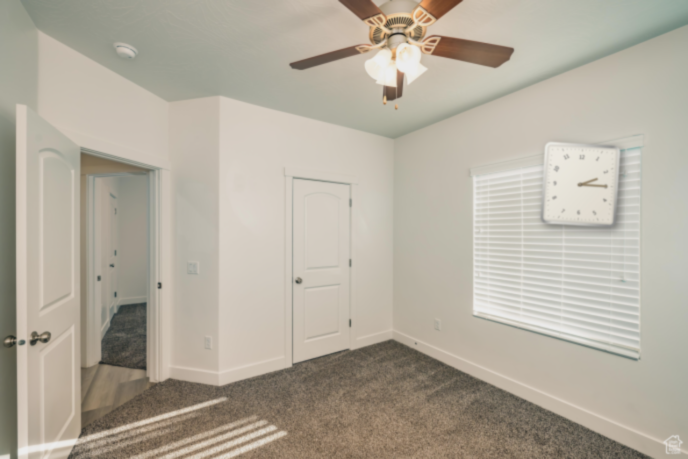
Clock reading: 2h15
